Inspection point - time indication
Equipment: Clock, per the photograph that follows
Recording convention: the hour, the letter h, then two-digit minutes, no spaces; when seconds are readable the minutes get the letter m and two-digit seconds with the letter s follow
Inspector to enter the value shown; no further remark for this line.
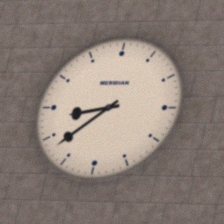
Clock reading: 8h38
